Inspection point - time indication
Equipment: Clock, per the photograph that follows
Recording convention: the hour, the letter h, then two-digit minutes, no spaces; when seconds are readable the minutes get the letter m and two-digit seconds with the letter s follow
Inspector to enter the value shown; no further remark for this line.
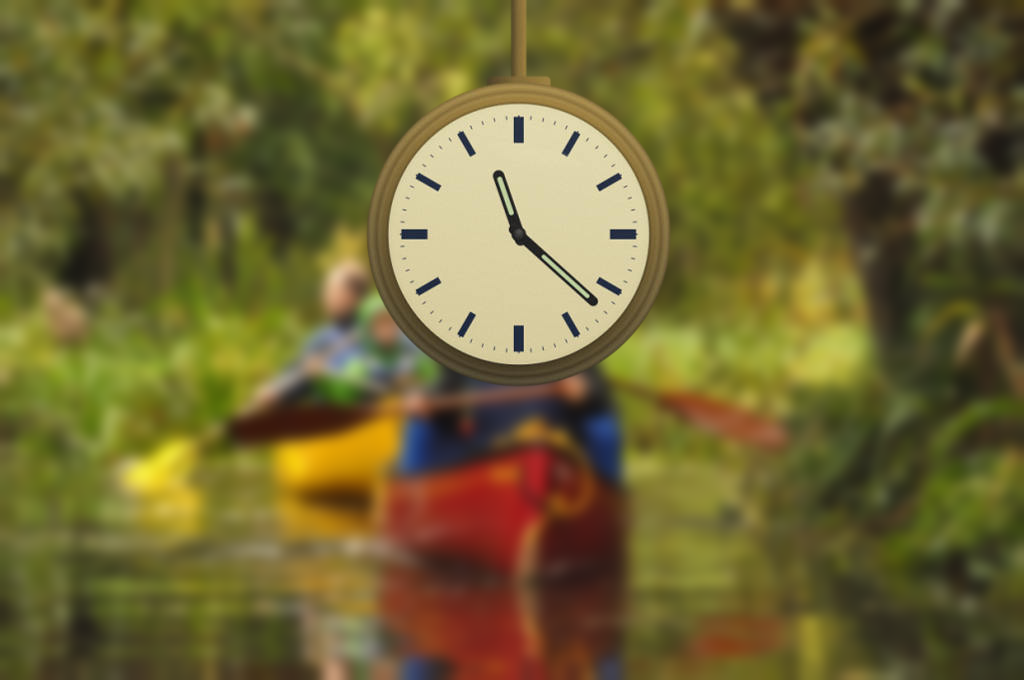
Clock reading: 11h22
